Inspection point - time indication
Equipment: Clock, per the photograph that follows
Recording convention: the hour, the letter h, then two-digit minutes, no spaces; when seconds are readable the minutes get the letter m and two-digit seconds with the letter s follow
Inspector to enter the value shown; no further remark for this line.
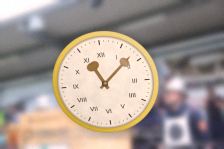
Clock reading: 11h08
